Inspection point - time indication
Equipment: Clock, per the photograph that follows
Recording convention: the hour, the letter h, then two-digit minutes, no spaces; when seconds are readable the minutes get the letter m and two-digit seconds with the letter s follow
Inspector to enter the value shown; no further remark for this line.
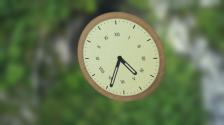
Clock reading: 4h34
